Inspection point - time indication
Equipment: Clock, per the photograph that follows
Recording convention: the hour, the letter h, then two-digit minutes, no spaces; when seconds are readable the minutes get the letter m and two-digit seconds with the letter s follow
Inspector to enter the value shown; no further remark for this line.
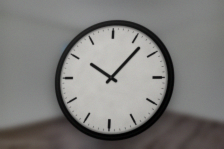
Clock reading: 10h07
